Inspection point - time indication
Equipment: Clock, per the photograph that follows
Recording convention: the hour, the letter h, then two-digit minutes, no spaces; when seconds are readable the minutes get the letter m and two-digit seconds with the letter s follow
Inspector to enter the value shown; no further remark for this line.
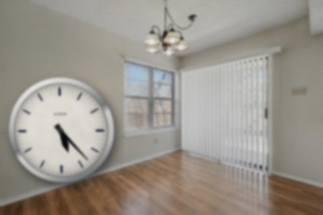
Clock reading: 5h23
